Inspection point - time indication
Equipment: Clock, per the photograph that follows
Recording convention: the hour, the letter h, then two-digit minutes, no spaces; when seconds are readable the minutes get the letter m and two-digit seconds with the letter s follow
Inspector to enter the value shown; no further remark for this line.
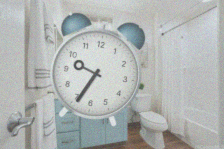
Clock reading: 9h34
